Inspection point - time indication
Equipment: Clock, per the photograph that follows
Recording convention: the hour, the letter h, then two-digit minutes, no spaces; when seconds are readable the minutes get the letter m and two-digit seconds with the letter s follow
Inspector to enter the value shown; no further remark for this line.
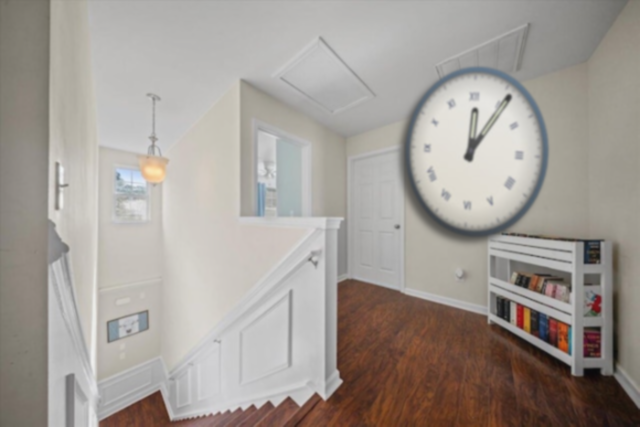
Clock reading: 12h06
